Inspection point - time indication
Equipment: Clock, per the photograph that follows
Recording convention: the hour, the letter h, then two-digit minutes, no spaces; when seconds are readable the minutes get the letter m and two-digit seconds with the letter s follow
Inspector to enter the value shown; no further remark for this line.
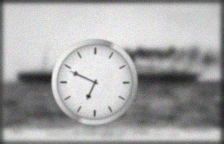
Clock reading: 6h49
